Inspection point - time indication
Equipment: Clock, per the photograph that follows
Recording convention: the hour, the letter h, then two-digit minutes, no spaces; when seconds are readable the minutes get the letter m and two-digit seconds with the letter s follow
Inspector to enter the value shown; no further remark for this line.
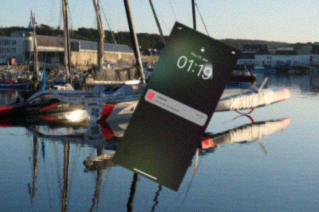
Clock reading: 1h19
